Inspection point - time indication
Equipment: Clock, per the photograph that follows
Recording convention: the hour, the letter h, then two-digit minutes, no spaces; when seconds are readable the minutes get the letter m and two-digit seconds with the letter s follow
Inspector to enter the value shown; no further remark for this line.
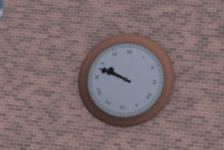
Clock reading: 9h48
